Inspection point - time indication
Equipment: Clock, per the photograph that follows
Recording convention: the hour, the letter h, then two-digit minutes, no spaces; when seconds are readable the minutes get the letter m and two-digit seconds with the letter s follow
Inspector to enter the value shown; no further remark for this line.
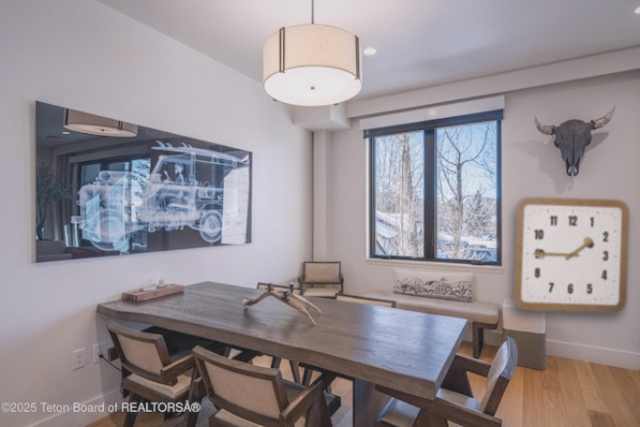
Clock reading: 1h45
